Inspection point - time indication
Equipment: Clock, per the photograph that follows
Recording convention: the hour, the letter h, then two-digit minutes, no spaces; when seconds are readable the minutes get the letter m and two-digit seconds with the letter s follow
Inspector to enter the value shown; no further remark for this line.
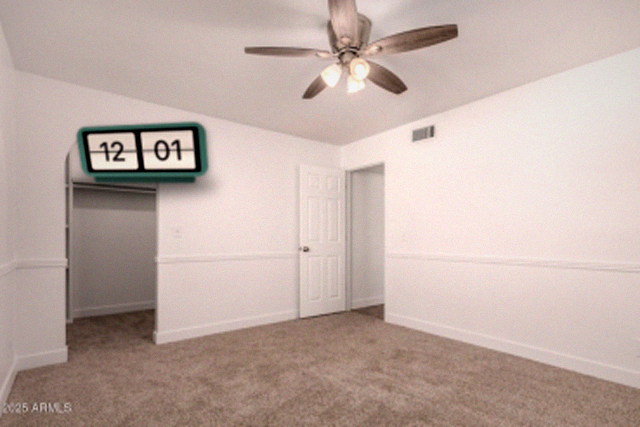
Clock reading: 12h01
